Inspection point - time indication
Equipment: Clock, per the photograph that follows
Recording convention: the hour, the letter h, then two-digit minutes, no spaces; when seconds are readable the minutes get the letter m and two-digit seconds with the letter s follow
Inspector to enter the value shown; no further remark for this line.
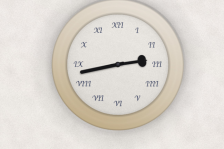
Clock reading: 2h43
